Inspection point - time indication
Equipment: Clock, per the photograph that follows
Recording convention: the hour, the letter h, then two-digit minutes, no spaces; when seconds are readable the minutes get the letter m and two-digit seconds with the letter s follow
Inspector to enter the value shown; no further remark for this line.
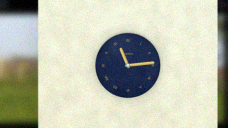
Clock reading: 11h14
